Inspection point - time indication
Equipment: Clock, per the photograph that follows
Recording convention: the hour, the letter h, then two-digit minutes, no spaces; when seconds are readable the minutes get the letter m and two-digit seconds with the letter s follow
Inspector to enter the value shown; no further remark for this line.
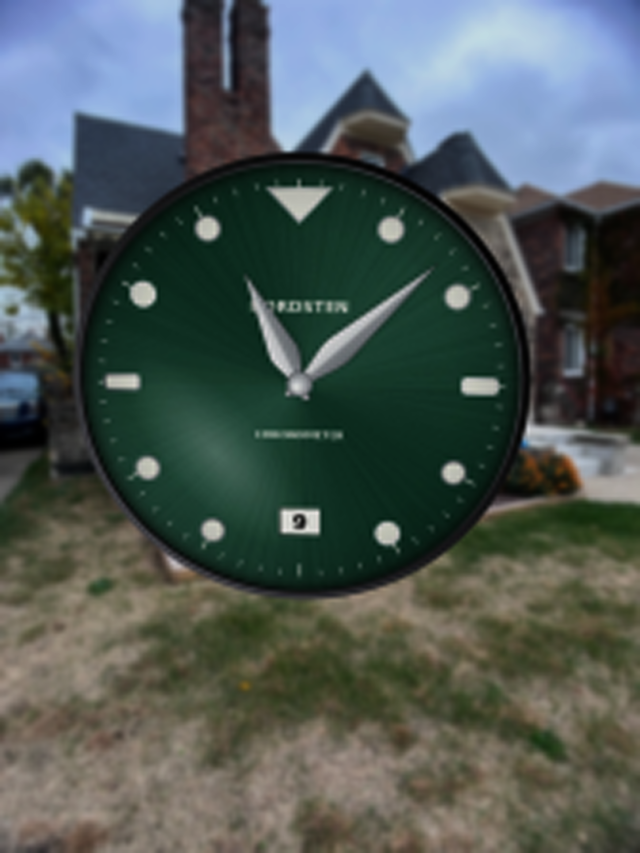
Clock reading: 11h08
